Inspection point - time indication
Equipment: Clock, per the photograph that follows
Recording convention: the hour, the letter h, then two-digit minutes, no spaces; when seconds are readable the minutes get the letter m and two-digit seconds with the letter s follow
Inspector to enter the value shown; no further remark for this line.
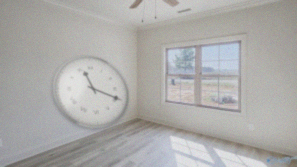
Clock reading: 11h19
